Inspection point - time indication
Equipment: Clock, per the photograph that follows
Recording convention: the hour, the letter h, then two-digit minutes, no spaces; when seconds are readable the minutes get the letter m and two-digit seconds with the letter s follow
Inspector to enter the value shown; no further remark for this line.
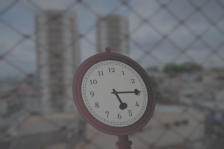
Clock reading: 5h15
